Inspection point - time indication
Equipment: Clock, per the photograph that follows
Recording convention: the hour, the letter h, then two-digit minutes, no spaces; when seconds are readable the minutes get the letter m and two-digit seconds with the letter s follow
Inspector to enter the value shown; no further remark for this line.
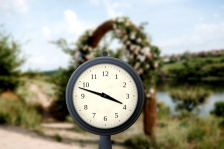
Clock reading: 3h48
